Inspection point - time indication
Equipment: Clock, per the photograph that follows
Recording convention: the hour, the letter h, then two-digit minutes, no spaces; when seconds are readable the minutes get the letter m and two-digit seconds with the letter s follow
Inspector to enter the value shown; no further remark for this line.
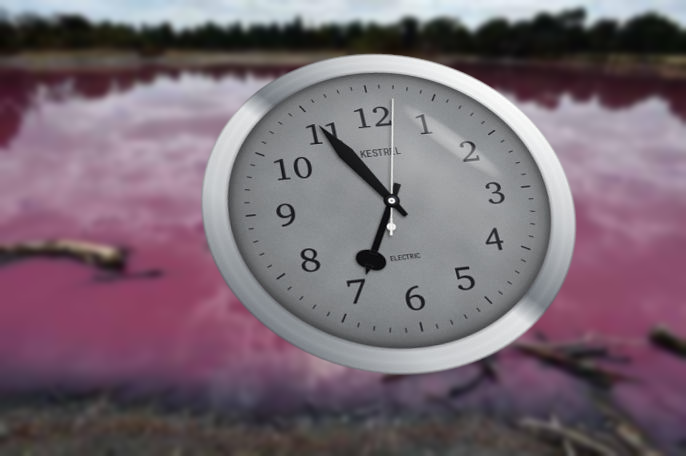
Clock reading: 6h55m02s
